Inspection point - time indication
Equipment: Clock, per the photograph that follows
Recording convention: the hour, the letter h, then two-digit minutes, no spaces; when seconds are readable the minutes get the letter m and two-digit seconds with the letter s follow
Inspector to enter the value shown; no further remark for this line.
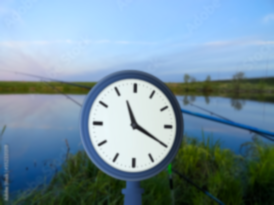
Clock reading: 11h20
